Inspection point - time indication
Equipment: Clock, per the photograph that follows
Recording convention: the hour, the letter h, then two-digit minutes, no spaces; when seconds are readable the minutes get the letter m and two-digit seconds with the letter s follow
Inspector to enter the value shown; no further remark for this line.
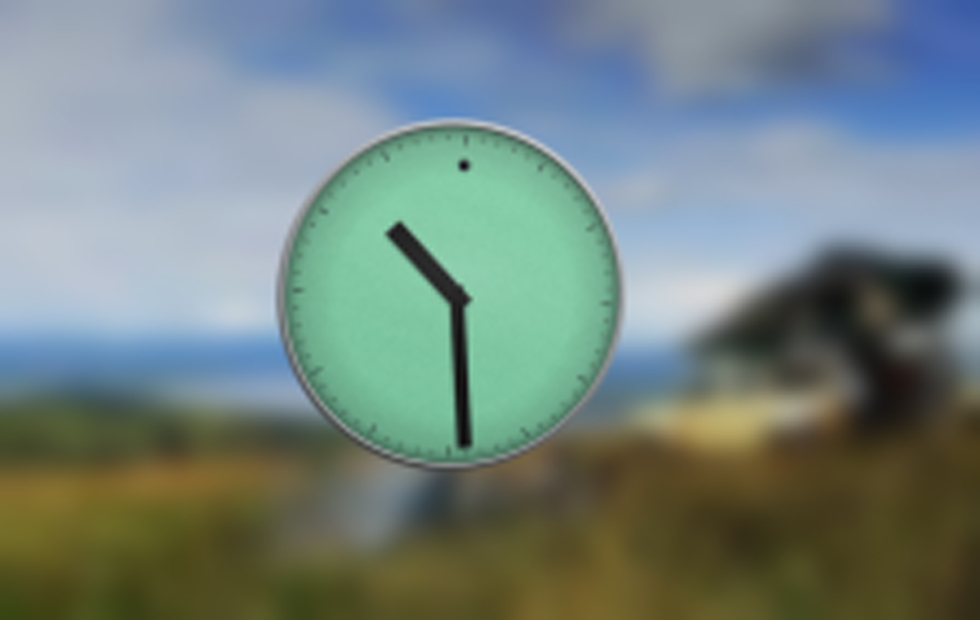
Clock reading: 10h29
